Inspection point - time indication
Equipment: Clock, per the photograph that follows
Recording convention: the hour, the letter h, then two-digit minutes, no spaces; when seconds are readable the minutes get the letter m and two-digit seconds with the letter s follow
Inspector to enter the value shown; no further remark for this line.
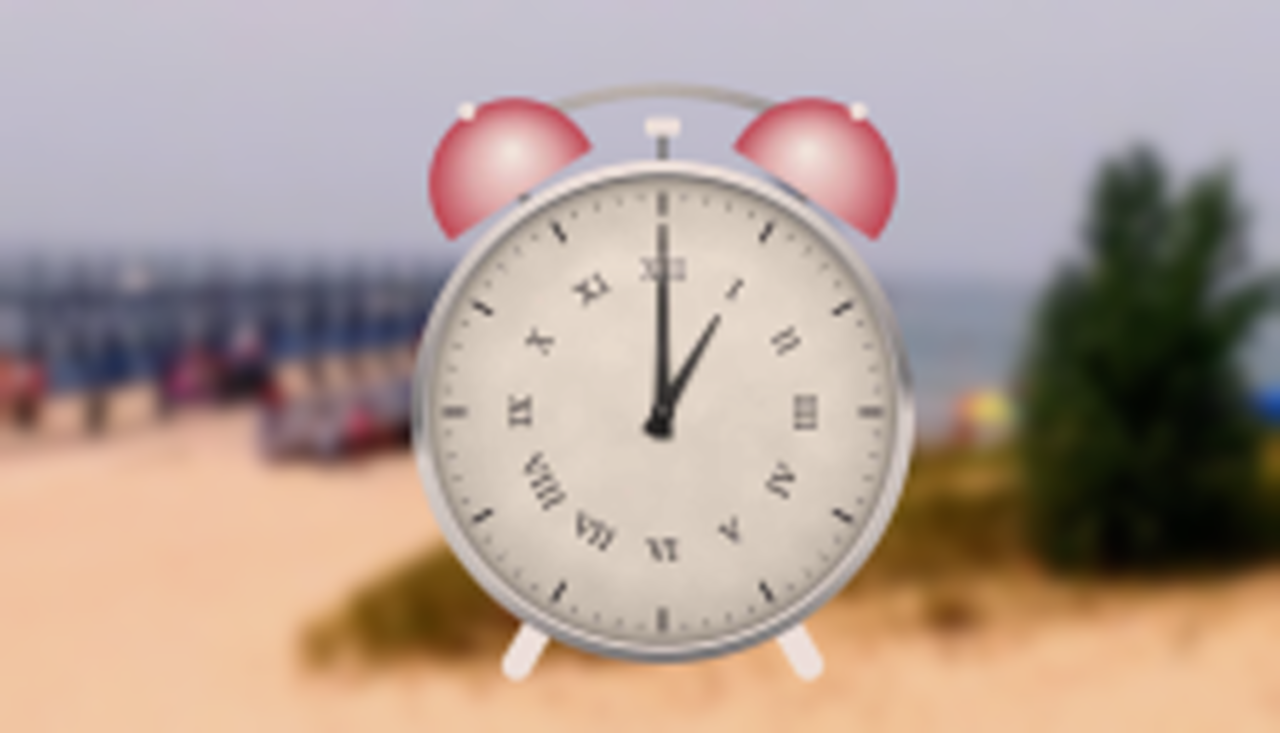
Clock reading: 1h00
